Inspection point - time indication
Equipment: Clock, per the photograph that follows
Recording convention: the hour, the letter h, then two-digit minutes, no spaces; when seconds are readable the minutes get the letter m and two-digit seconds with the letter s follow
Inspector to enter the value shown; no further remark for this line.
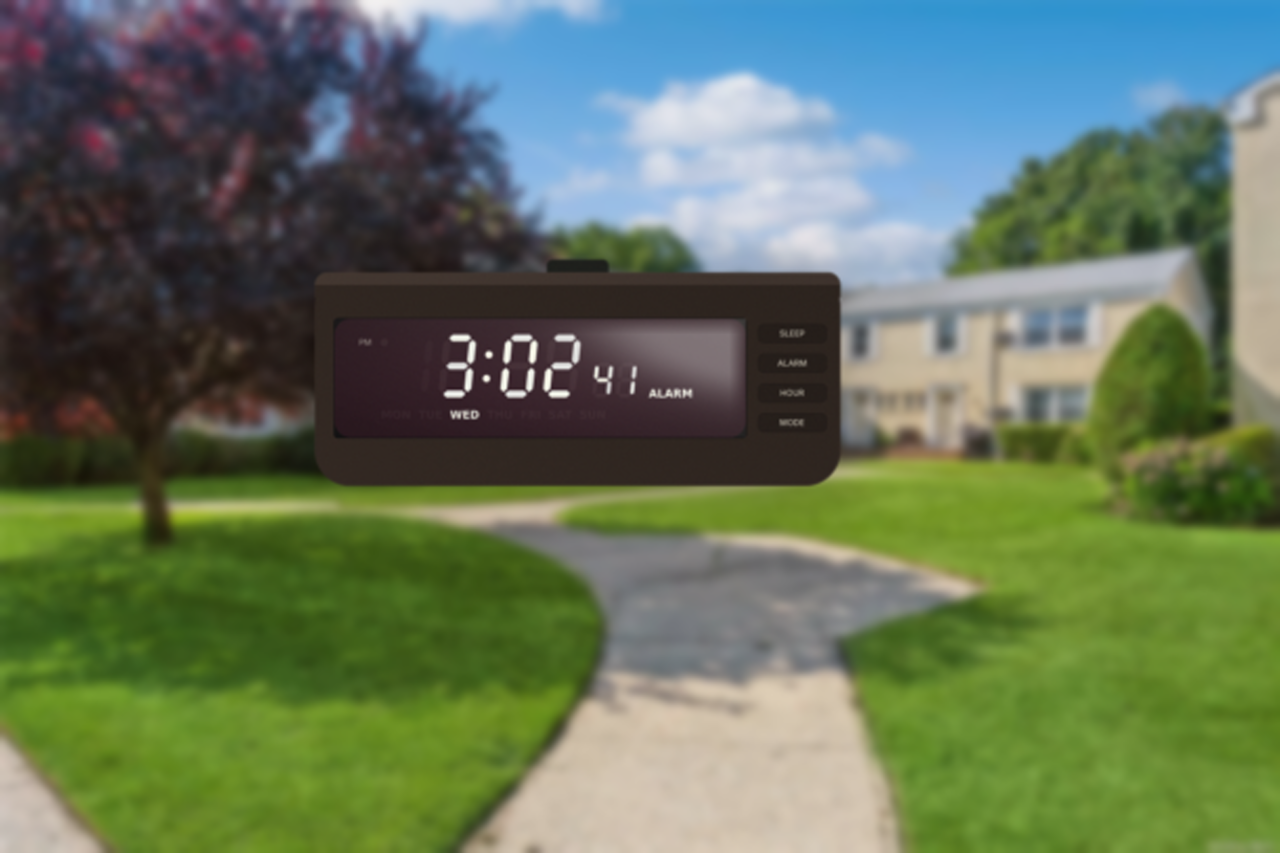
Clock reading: 3h02m41s
